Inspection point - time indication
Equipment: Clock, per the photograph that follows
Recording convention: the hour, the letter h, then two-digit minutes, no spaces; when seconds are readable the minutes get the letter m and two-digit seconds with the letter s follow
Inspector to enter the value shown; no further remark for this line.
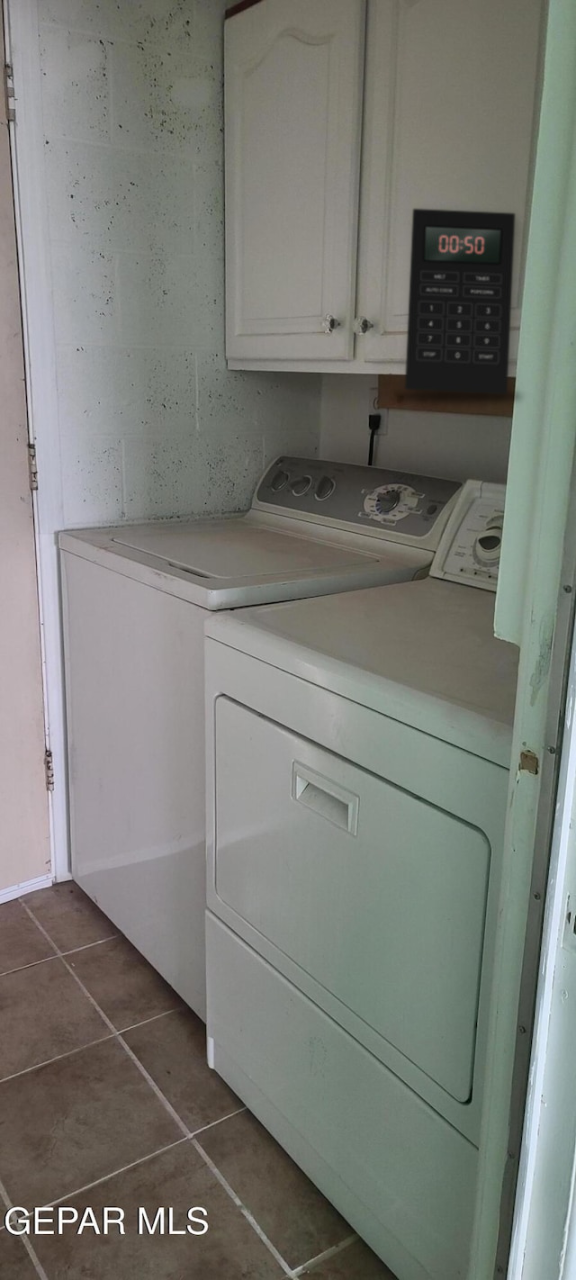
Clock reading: 0h50
